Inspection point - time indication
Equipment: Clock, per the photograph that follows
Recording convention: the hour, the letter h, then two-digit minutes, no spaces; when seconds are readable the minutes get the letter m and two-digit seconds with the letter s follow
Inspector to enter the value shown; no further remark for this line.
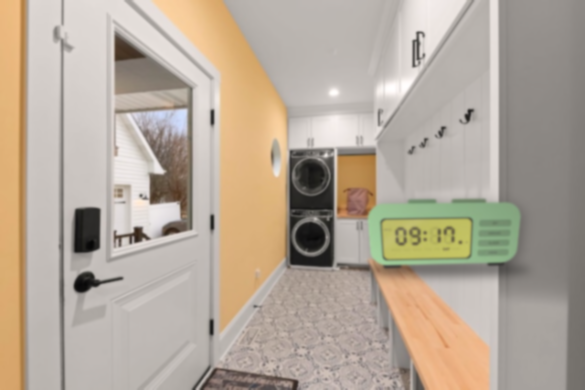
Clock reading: 9h17
